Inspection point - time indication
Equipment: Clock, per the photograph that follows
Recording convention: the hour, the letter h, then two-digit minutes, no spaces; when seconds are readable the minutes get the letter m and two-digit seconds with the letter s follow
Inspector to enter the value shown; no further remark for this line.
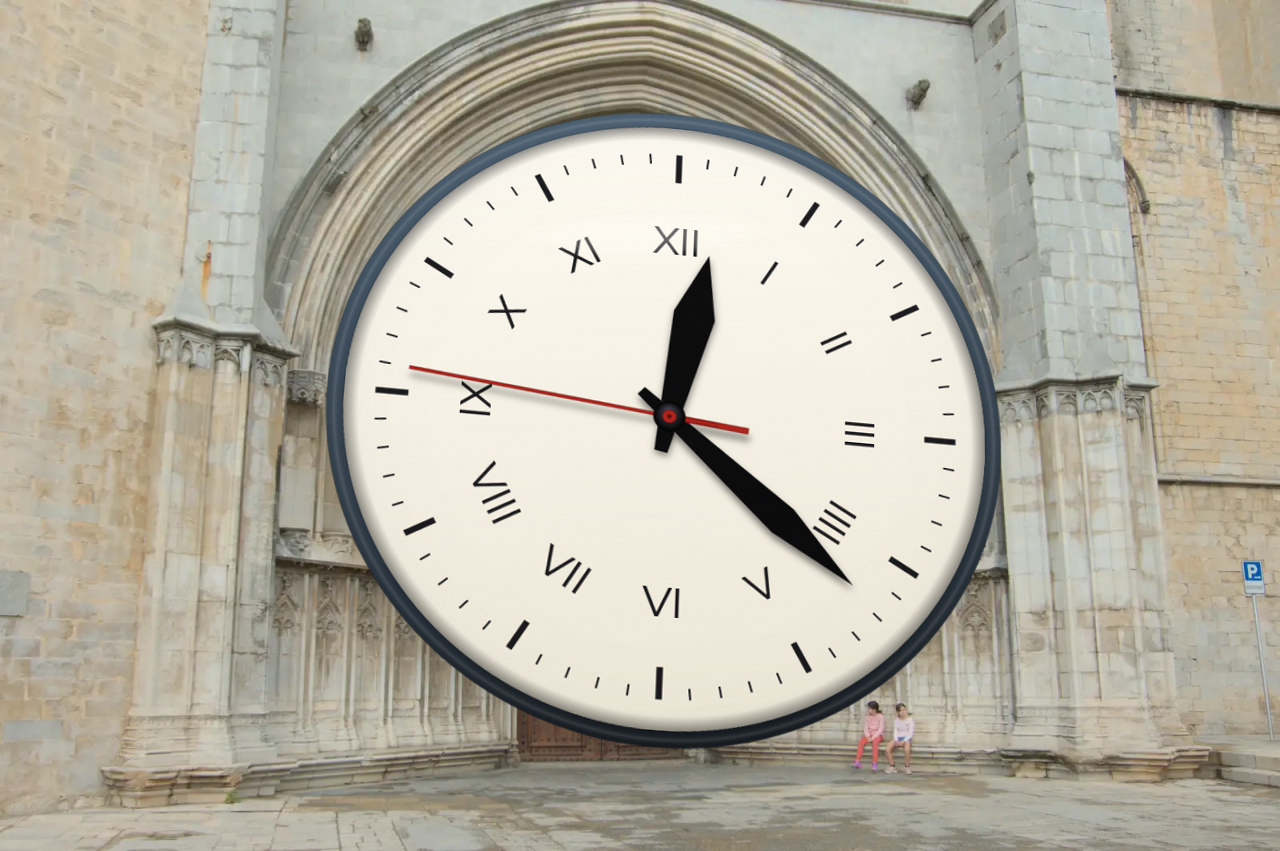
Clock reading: 12h21m46s
